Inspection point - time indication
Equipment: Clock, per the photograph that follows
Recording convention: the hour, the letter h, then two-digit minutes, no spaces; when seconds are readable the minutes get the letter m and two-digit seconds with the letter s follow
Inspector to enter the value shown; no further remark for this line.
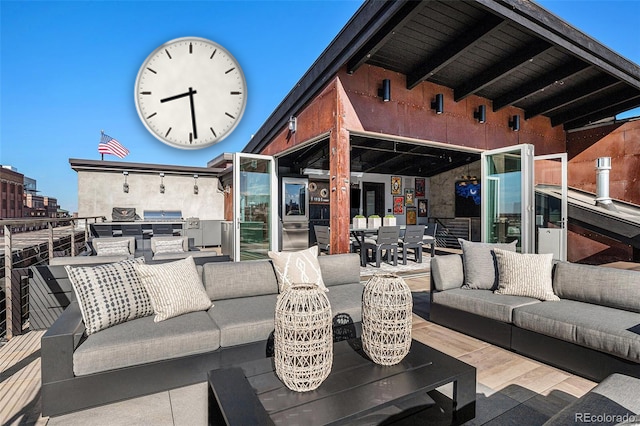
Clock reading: 8h29
